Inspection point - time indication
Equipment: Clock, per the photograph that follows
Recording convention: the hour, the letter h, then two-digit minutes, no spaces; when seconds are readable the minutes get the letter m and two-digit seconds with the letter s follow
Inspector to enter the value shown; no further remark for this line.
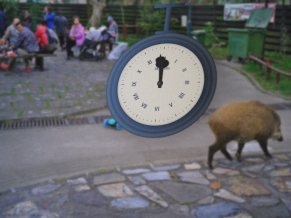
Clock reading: 11h59
